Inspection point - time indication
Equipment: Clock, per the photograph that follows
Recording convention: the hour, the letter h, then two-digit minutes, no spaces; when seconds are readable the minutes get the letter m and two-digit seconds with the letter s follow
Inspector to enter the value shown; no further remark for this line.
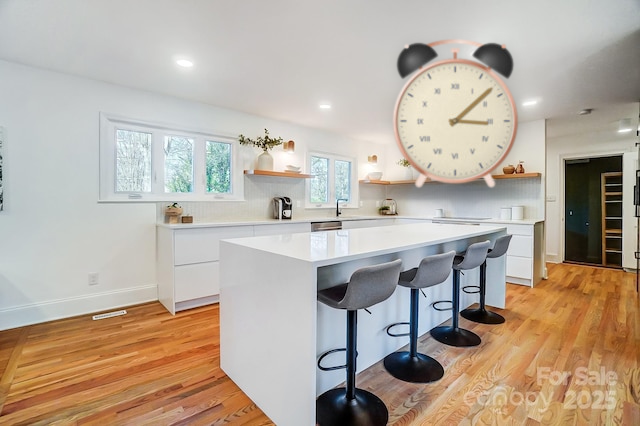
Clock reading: 3h08
